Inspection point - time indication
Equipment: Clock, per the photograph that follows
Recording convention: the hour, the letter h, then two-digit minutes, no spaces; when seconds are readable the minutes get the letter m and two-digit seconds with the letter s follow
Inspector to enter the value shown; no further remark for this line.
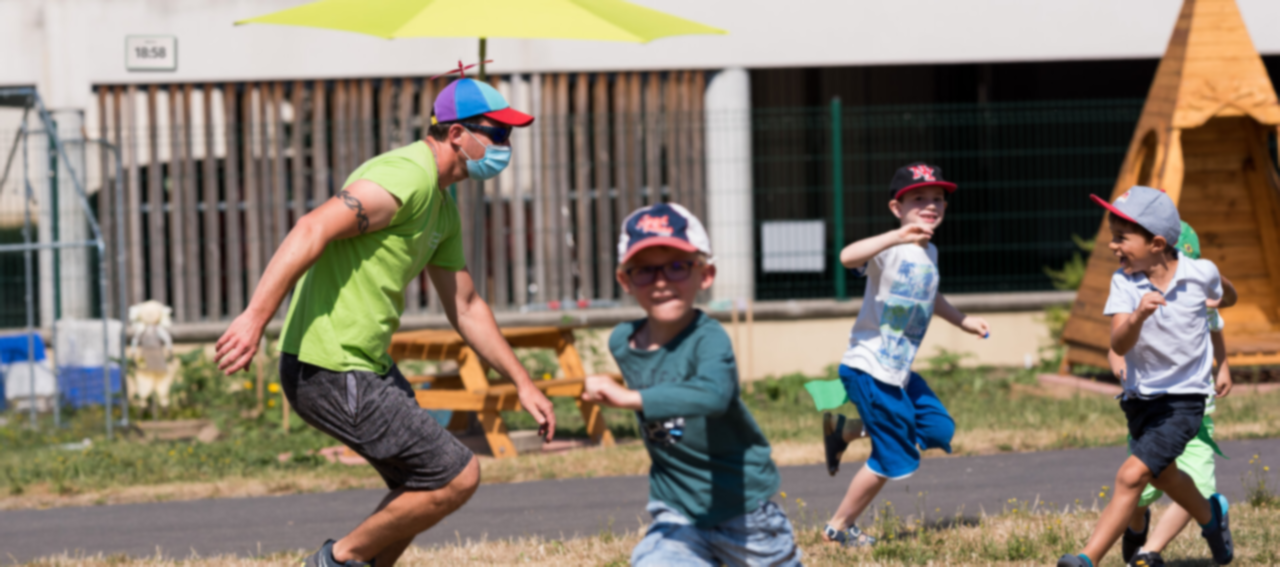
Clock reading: 18h58
